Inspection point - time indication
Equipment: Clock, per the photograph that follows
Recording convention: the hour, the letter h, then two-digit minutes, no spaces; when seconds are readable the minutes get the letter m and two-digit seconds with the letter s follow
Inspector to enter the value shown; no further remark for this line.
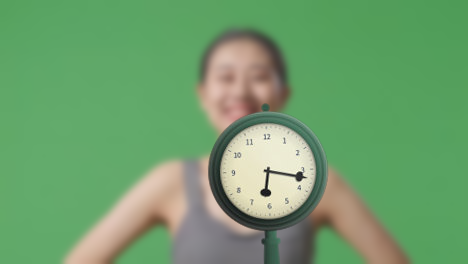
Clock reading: 6h17
